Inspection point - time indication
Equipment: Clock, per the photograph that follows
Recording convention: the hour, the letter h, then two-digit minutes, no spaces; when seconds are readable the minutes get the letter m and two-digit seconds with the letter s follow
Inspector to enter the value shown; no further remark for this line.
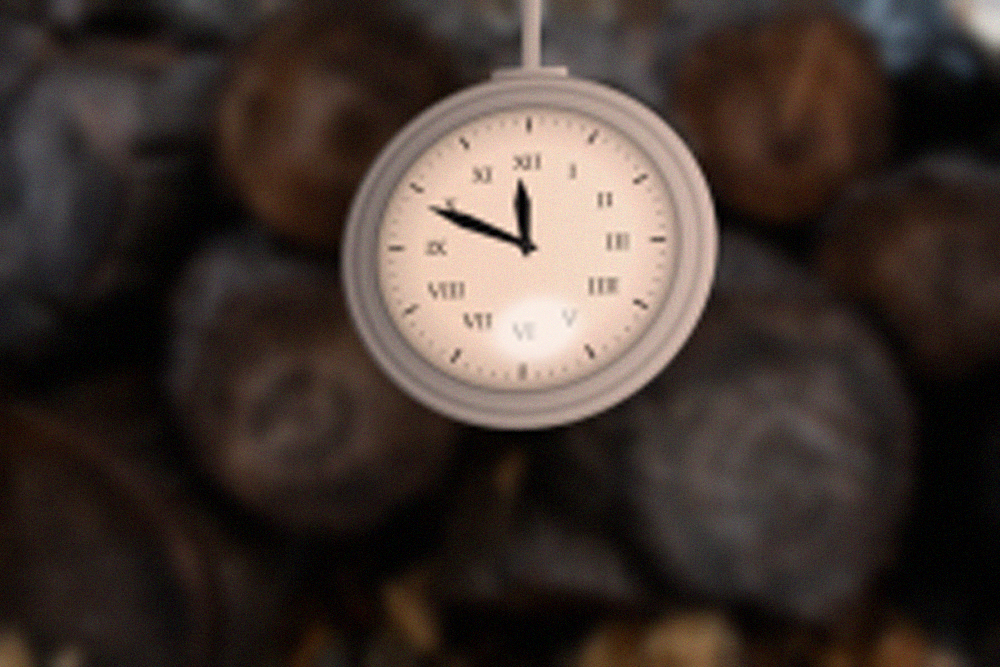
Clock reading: 11h49
